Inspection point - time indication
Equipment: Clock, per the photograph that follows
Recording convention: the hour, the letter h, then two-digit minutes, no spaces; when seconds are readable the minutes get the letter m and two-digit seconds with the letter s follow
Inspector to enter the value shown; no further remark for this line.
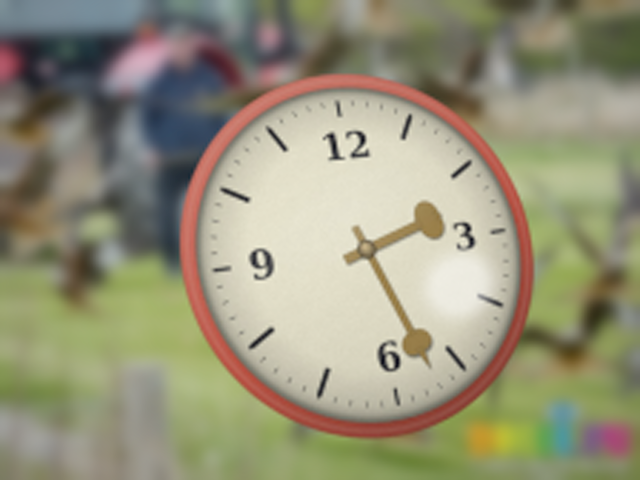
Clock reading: 2h27
